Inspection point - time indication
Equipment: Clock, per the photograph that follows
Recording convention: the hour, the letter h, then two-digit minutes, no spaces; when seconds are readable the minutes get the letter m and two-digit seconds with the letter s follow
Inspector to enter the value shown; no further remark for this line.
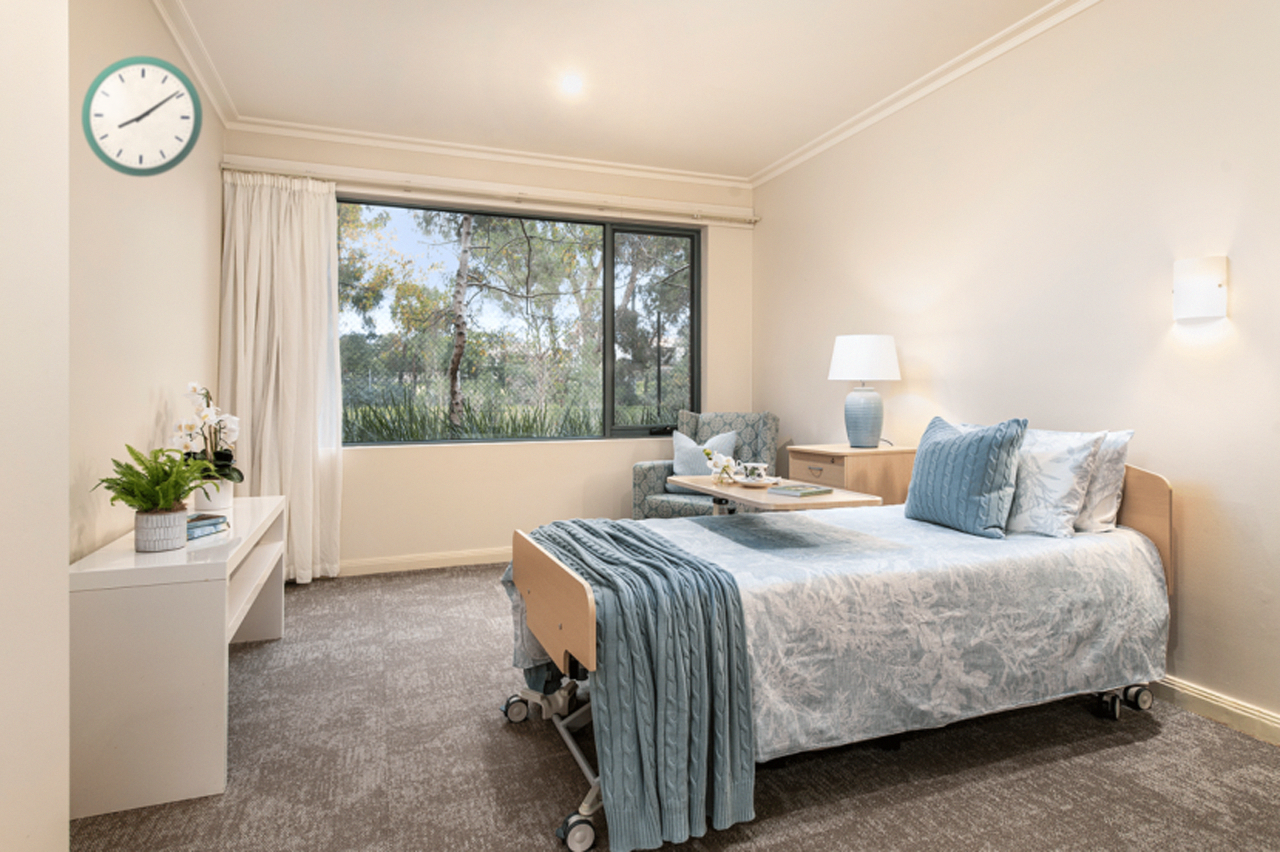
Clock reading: 8h09
